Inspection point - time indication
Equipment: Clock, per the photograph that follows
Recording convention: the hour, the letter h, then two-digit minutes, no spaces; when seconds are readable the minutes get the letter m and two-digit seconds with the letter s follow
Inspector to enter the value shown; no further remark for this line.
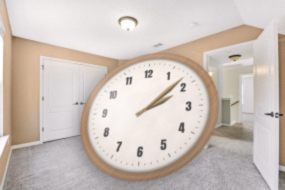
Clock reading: 2h08
